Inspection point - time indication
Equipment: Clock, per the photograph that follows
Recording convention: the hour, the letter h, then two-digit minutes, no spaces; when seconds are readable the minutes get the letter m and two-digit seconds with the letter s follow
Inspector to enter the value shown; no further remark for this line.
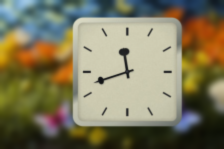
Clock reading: 11h42
